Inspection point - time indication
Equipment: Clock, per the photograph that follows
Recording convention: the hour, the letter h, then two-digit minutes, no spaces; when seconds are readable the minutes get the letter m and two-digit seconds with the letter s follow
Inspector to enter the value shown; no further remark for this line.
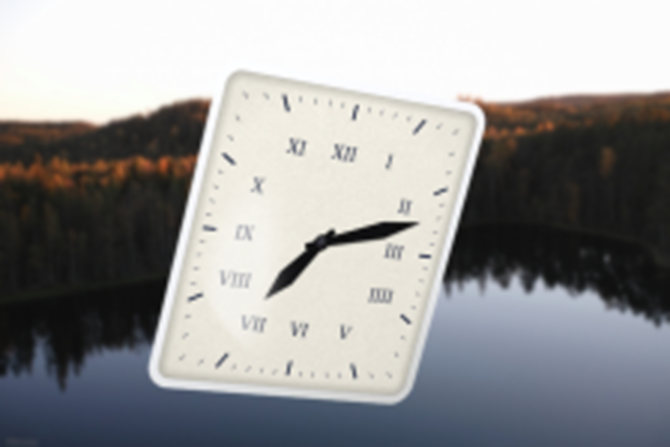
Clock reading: 7h12
